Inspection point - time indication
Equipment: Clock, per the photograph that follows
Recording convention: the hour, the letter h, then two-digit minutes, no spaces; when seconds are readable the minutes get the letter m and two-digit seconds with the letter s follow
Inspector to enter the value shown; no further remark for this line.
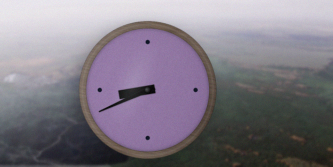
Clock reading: 8h41
